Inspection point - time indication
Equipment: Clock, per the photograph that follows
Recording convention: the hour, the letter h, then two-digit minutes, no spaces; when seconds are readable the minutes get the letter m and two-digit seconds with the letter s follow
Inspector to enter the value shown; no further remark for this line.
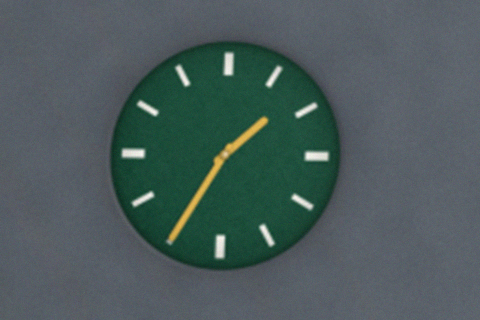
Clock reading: 1h35
